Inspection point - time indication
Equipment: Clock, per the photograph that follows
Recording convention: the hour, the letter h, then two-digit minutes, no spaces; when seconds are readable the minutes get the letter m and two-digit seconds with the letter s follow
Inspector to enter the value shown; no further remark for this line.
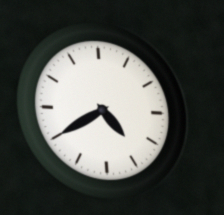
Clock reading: 4h40
